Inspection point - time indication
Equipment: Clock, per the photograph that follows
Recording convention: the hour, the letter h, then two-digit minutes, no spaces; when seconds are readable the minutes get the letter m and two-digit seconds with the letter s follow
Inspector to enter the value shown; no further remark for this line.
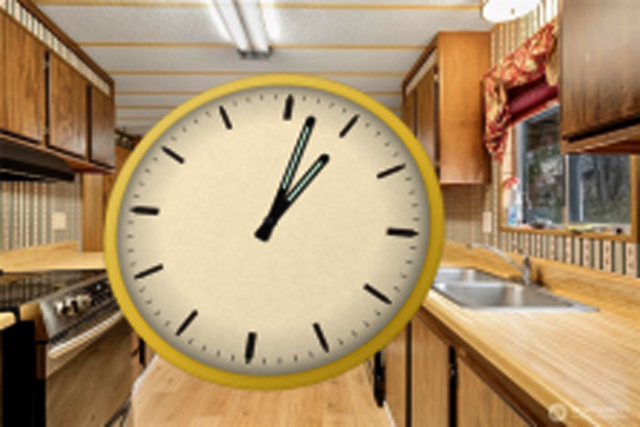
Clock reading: 1h02
